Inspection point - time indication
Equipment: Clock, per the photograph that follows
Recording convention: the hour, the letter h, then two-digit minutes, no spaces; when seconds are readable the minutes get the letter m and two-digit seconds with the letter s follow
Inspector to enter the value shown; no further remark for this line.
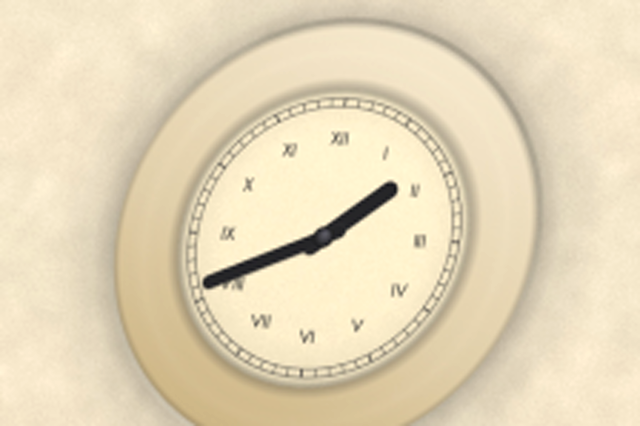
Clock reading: 1h41
